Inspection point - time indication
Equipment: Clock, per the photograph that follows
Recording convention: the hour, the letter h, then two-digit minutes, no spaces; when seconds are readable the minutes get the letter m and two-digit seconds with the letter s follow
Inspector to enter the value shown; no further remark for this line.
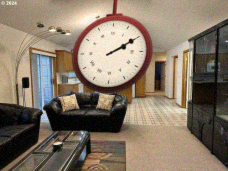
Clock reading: 2h10
